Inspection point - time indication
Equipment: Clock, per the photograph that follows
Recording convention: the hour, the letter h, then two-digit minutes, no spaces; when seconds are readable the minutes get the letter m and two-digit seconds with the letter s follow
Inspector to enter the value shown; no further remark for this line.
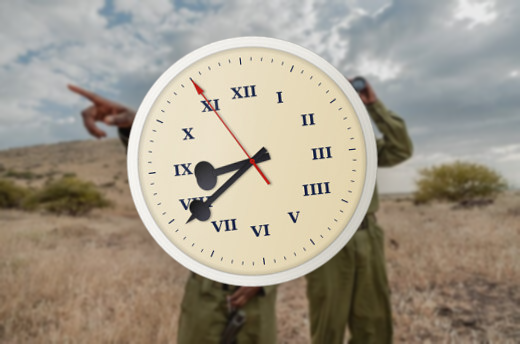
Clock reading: 8h38m55s
